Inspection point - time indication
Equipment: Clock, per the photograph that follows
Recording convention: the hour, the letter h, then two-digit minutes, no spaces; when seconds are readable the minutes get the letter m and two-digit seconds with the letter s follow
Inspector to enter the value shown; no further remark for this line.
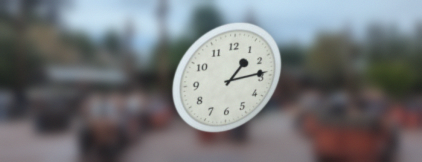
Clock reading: 1h14
